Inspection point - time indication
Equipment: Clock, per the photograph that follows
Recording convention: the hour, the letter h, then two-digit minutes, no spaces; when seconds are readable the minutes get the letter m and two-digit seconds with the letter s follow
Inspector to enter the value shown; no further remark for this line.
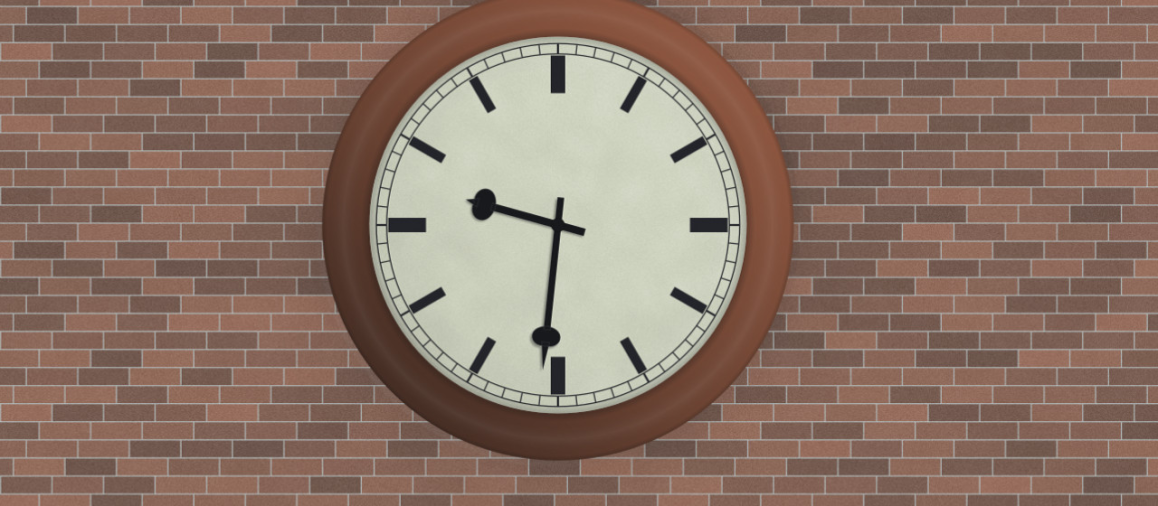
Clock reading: 9h31
